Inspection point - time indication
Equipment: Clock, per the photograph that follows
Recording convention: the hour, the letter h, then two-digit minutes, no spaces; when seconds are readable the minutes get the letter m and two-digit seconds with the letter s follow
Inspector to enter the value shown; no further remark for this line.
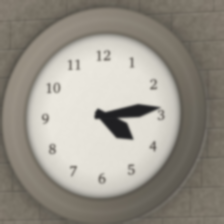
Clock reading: 4h14
